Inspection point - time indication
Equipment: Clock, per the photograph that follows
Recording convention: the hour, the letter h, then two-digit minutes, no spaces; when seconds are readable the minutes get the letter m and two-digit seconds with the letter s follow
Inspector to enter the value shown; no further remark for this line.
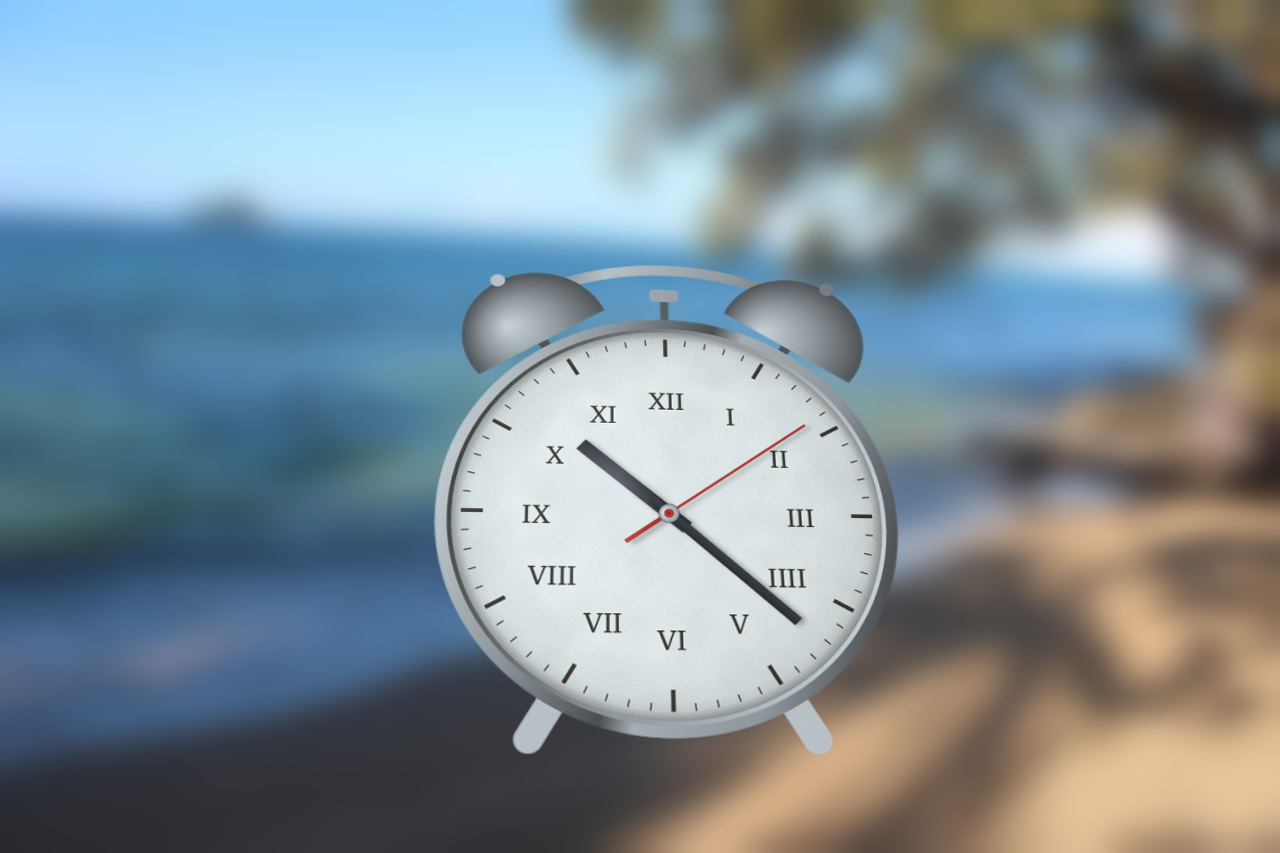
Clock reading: 10h22m09s
